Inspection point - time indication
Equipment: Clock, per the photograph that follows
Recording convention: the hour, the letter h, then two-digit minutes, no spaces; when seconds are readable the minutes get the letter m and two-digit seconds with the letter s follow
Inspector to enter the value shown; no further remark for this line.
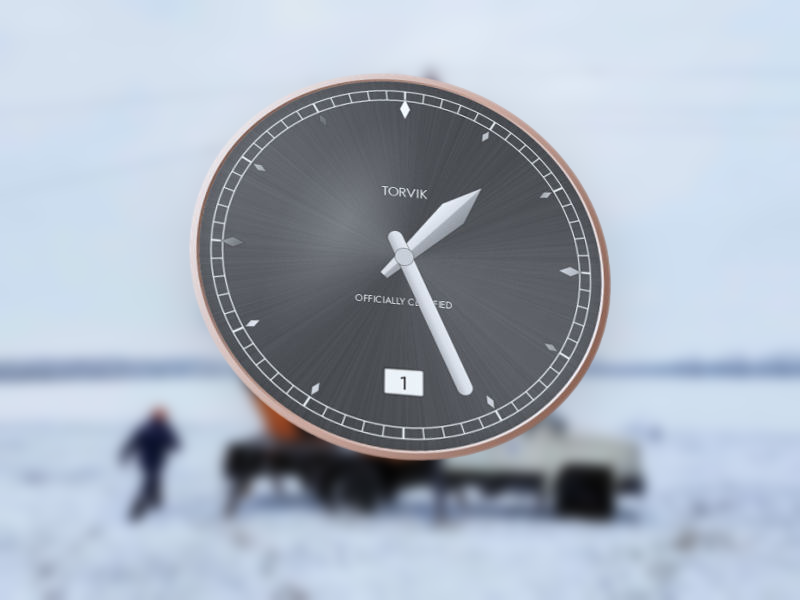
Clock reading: 1h26
